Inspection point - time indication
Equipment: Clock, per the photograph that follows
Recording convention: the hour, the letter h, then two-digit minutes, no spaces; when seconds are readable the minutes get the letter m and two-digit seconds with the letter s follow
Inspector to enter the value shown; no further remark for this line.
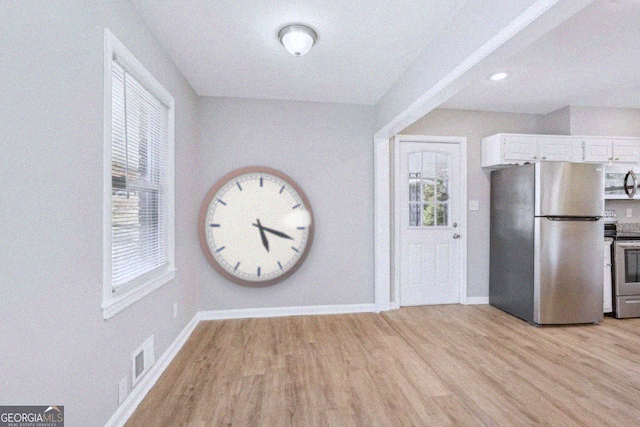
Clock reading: 5h18
